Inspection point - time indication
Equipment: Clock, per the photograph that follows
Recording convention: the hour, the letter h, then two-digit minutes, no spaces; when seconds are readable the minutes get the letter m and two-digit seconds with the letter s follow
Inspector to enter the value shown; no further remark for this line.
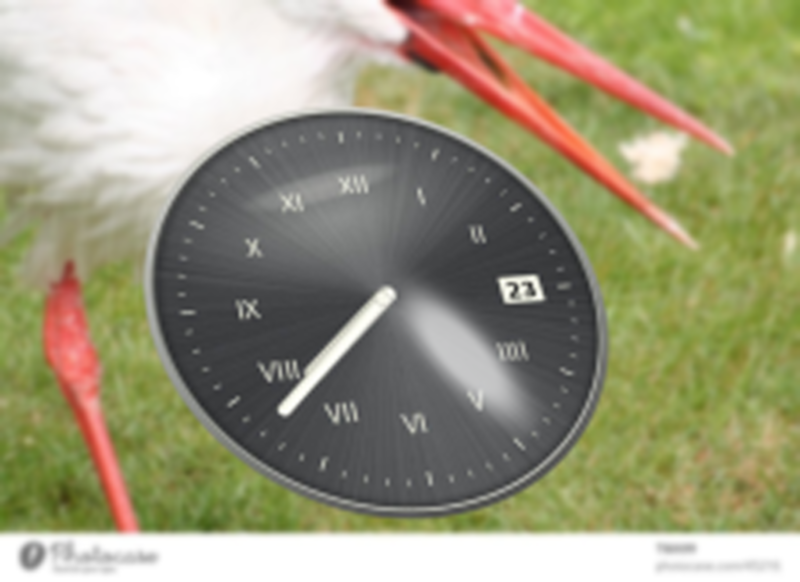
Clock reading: 7h38
